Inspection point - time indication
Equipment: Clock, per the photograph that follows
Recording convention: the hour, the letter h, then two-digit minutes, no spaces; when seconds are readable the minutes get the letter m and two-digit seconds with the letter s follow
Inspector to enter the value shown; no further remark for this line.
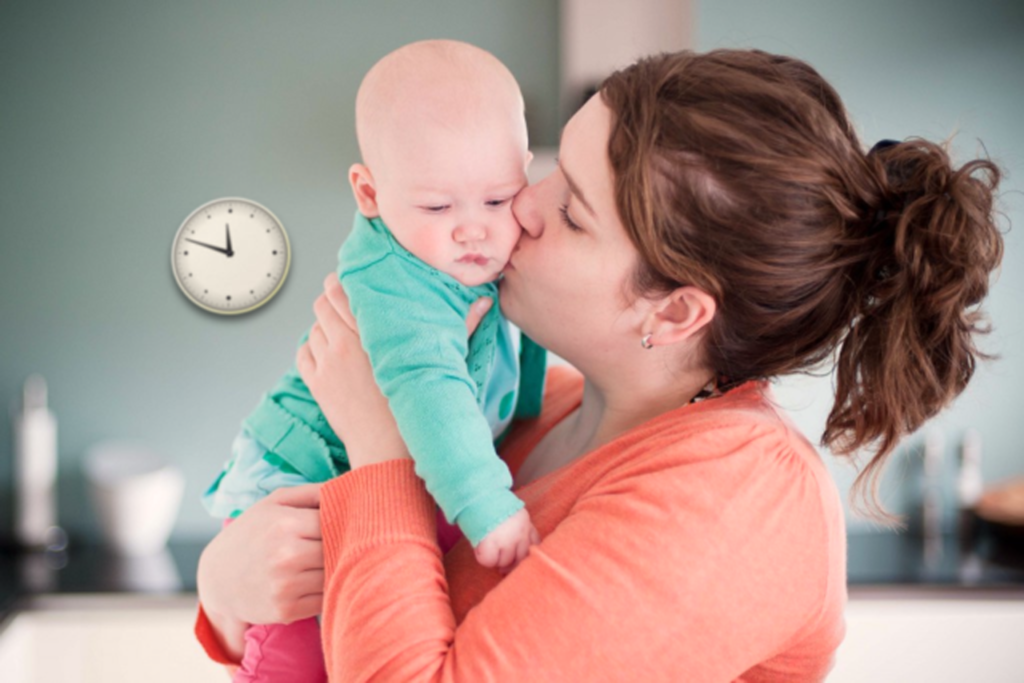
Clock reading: 11h48
